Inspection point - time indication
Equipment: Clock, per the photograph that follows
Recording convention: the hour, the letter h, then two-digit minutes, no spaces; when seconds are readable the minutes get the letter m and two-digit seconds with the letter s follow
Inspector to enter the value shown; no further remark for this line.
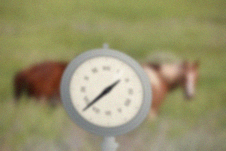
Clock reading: 1h38
